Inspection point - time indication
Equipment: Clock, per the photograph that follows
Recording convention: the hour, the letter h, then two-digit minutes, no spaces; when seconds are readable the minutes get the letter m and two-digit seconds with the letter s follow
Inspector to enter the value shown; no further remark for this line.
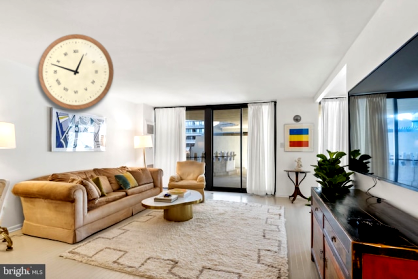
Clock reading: 12h48
